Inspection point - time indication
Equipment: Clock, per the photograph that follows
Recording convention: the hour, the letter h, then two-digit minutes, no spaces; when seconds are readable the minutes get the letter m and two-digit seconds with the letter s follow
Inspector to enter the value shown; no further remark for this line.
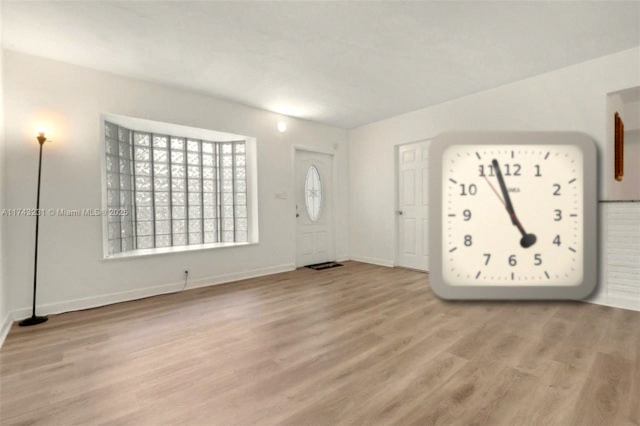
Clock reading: 4h56m54s
